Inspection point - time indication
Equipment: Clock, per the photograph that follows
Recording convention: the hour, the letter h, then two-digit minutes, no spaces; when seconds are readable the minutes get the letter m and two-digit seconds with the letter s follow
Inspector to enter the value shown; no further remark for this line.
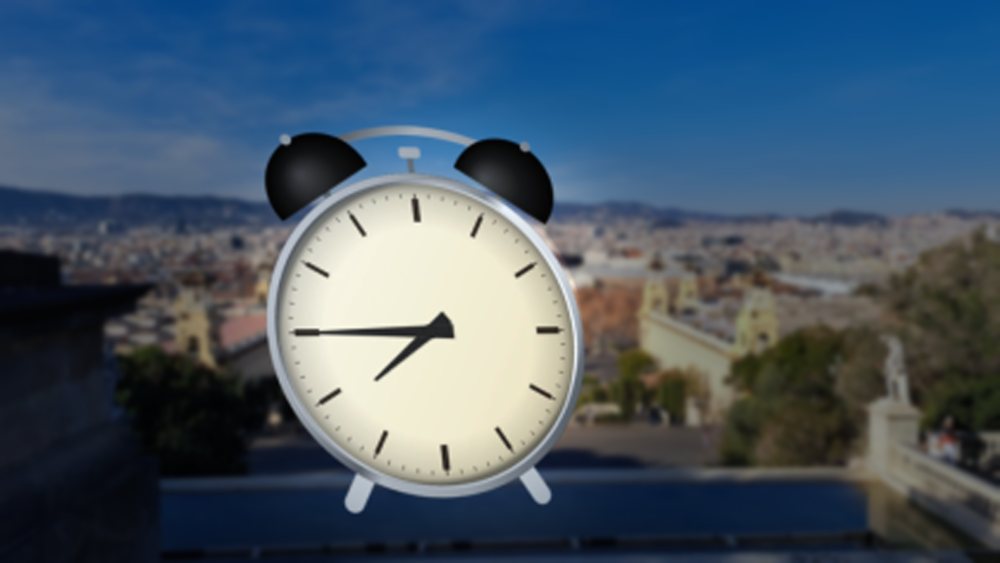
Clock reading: 7h45
